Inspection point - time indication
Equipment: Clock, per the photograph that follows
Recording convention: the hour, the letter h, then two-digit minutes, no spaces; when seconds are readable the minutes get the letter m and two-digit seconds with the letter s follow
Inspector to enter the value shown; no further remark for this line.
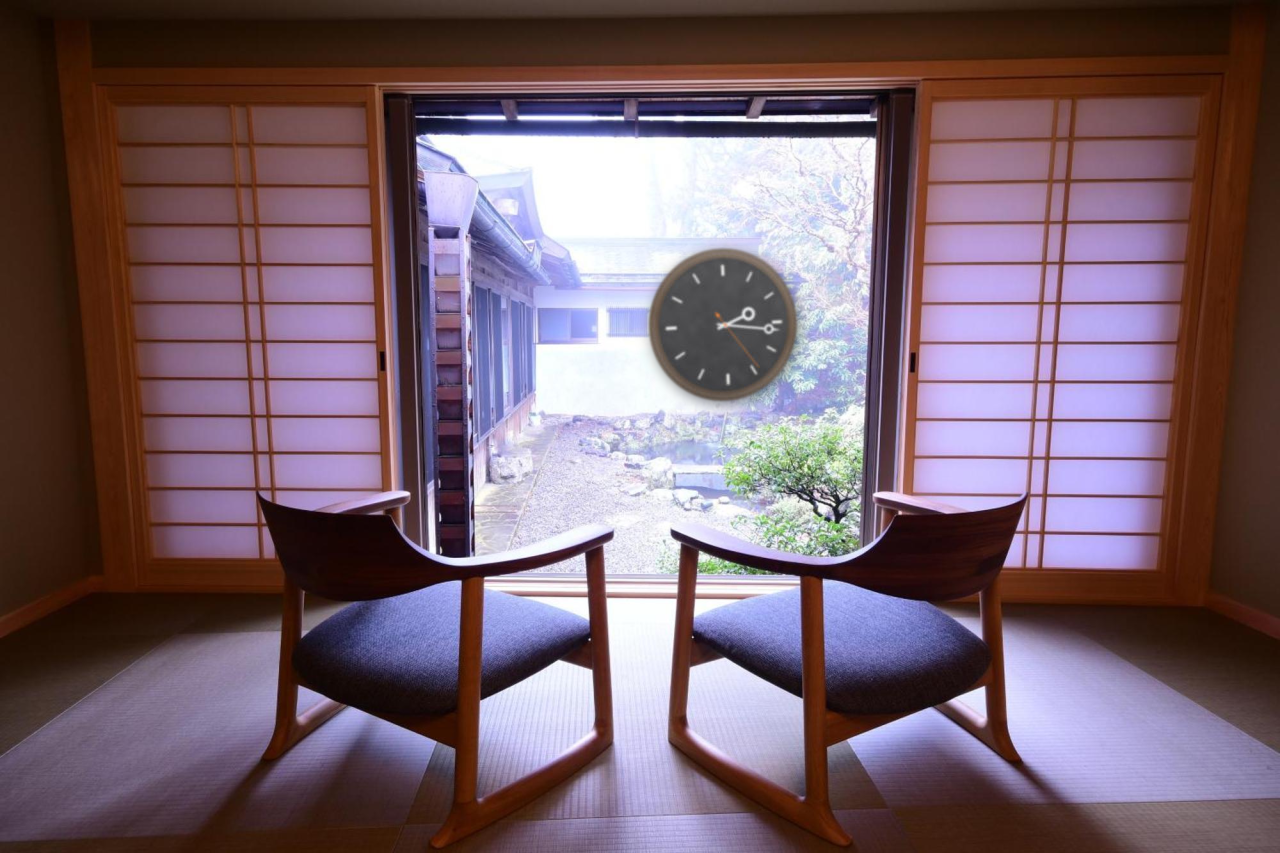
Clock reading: 2h16m24s
